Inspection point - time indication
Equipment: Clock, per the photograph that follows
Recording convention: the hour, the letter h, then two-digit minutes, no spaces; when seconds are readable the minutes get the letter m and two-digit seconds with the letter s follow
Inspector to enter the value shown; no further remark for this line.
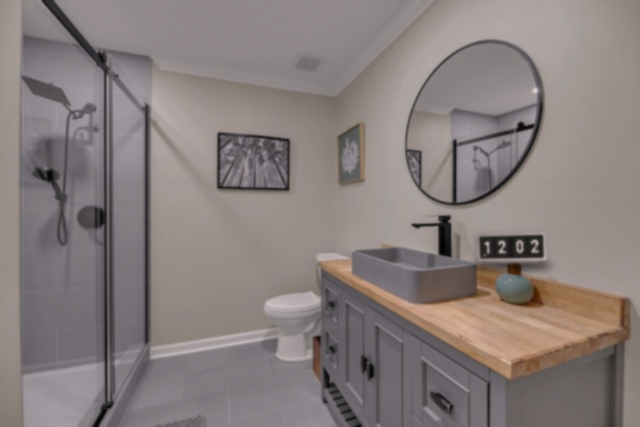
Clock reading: 12h02
